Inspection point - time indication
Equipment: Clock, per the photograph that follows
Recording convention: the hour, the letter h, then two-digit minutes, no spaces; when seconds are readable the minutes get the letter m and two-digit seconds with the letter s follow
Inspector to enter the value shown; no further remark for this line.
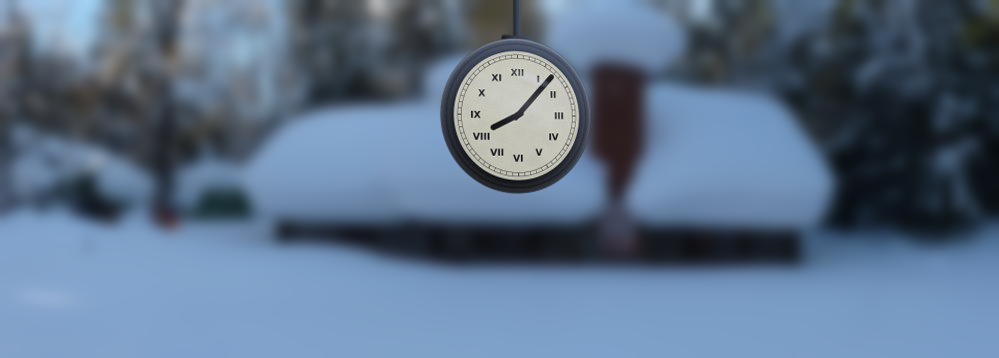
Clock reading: 8h07
